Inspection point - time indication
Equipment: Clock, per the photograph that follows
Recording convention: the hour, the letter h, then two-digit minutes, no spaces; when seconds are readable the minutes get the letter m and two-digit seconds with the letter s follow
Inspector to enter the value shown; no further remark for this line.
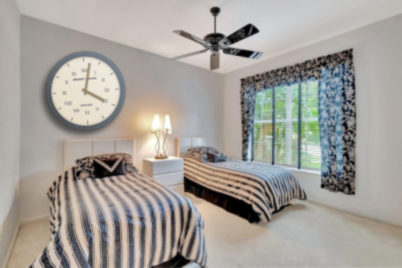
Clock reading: 4h02
